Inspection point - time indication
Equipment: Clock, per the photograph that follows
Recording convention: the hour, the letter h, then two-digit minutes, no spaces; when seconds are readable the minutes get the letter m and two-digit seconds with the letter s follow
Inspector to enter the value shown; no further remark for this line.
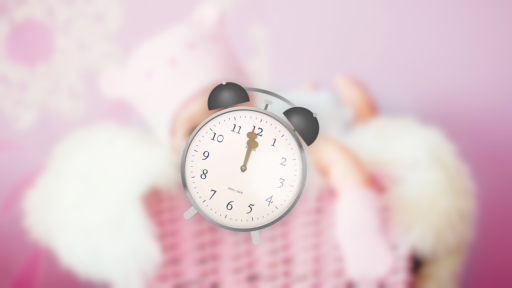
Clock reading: 11h59
